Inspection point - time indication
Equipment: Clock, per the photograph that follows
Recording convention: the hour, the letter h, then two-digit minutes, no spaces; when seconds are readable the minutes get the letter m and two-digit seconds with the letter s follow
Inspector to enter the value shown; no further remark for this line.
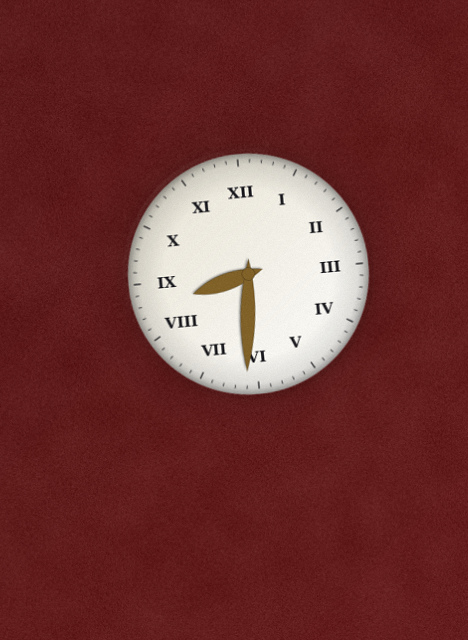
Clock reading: 8h31
